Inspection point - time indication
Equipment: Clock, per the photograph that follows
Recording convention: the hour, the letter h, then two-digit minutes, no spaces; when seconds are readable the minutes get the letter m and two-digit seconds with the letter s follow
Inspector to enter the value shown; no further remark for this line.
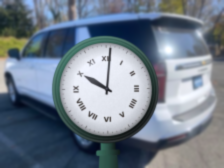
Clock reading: 10h01
